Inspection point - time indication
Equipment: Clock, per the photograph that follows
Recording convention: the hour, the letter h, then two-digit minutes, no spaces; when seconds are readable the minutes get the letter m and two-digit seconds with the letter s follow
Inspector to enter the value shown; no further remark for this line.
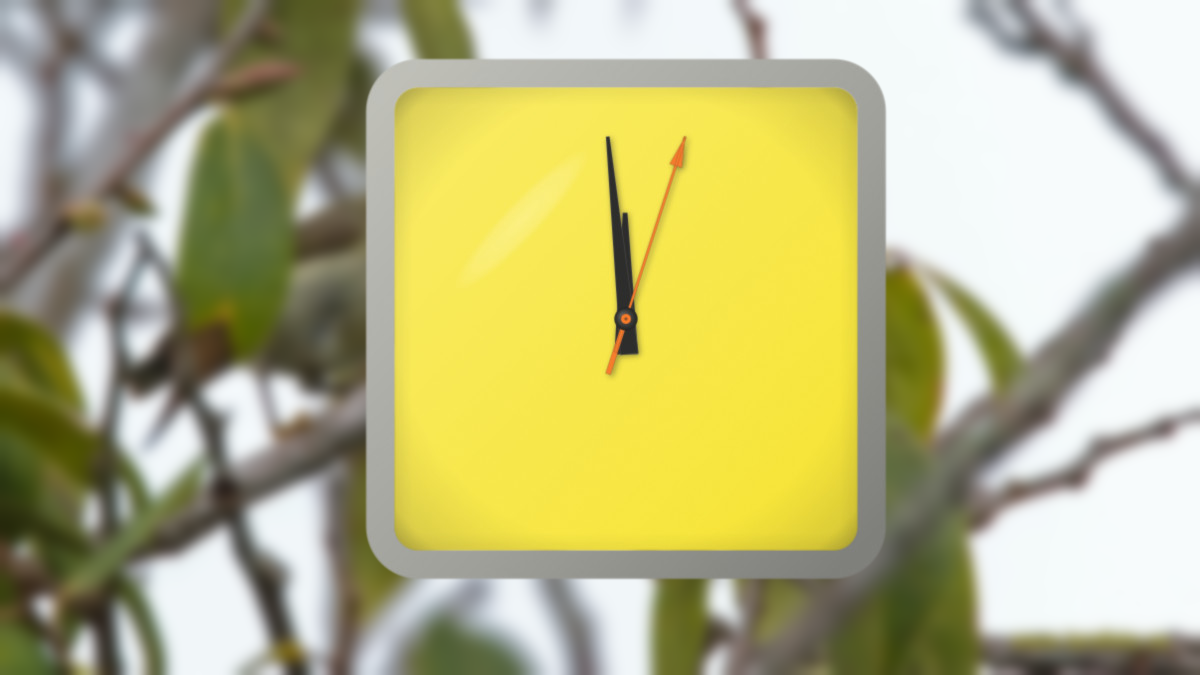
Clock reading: 11h59m03s
